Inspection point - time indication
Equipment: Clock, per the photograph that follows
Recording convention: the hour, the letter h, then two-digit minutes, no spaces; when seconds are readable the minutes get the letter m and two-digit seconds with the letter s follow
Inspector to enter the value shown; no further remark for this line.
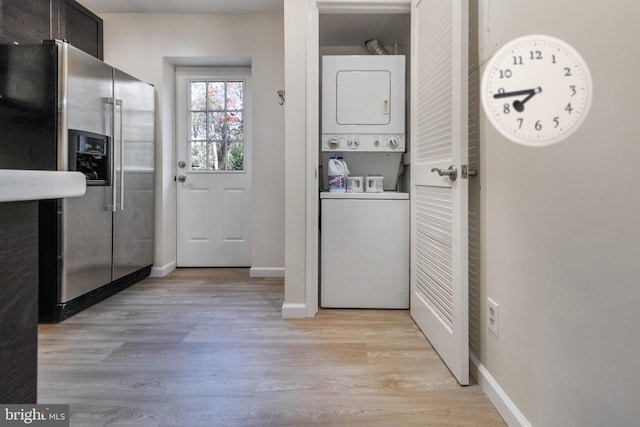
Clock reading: 7h44
